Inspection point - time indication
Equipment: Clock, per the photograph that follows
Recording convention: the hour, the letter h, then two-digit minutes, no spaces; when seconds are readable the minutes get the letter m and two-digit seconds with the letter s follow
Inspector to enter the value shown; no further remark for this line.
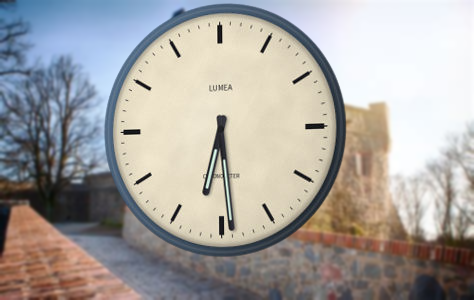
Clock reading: 6h29
